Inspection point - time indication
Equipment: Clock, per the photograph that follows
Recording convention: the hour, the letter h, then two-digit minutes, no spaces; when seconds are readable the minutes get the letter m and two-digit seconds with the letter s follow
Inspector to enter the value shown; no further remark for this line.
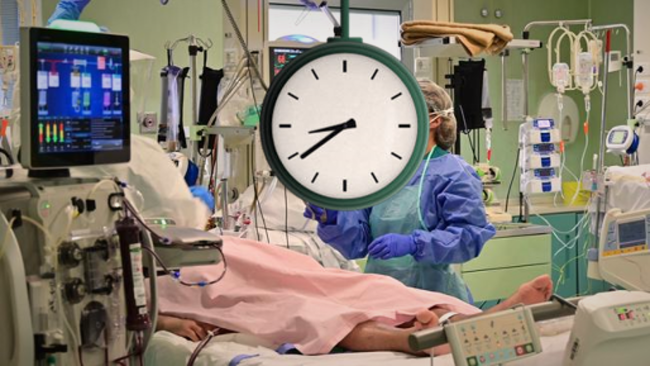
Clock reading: 8h39
